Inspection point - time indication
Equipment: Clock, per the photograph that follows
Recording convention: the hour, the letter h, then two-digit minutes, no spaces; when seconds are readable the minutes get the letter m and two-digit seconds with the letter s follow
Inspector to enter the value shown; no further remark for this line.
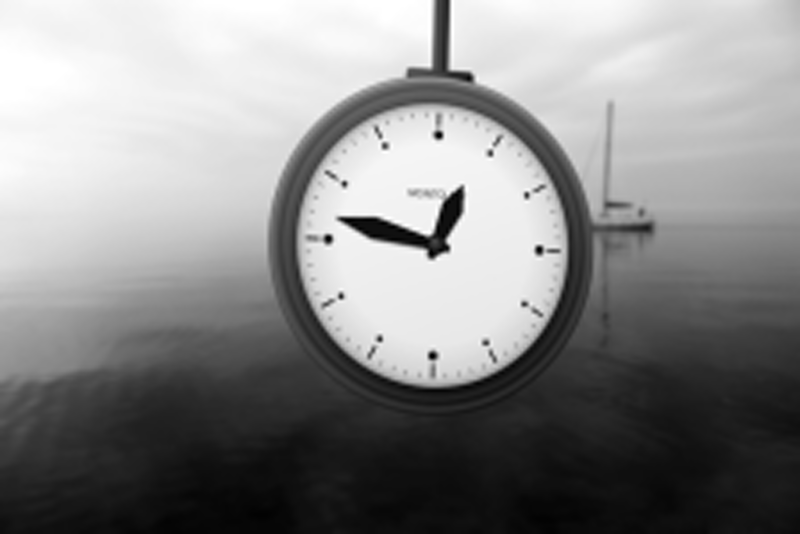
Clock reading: 12h47
